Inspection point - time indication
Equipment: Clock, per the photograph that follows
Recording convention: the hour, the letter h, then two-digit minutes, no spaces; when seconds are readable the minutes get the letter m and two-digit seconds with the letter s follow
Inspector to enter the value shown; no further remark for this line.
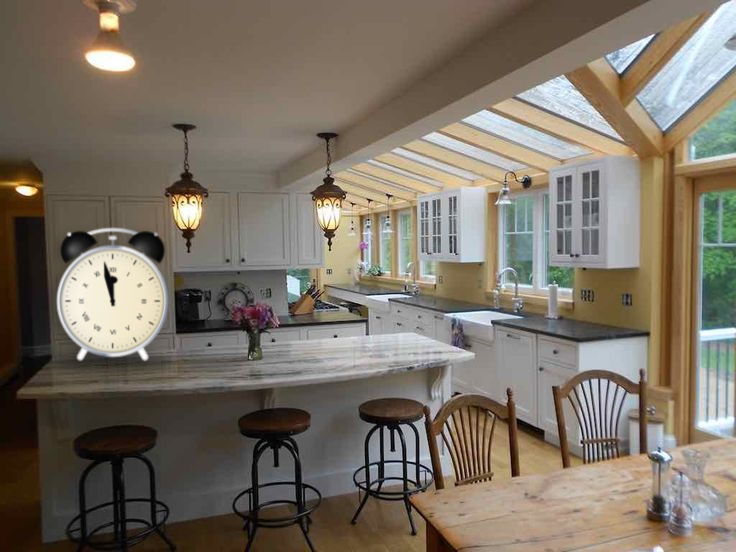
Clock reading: 11h58
